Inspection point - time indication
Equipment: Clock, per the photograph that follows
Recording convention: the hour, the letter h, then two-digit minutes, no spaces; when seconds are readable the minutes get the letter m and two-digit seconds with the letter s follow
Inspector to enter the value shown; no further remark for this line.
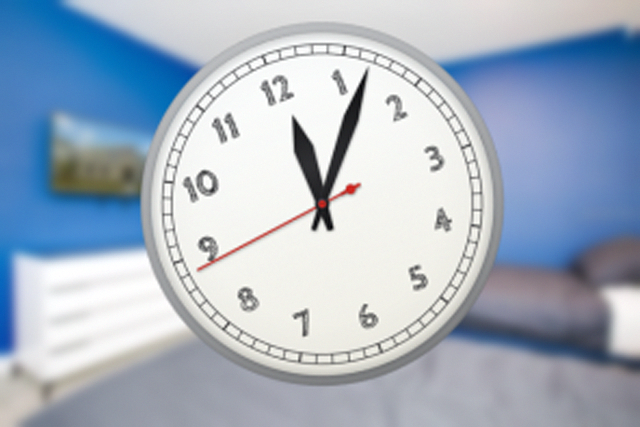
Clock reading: 12h06m44s
